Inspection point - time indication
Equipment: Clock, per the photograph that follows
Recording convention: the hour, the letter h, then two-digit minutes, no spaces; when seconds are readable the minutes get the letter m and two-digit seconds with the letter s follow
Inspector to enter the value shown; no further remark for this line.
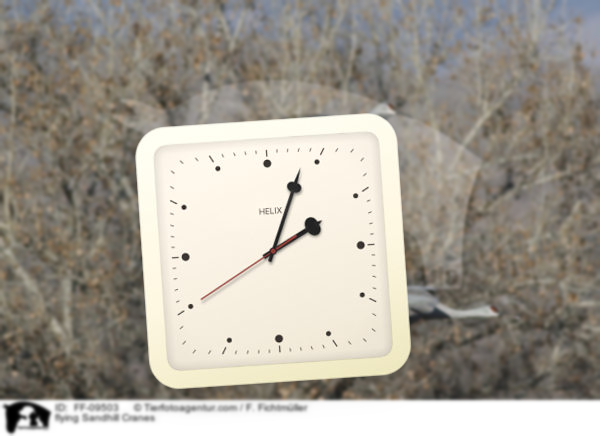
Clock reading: 2h03m40s
